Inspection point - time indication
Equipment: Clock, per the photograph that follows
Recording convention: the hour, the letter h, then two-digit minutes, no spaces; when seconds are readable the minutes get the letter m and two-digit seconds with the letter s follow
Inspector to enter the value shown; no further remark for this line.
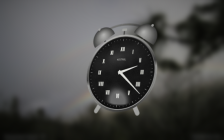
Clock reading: 2h22
